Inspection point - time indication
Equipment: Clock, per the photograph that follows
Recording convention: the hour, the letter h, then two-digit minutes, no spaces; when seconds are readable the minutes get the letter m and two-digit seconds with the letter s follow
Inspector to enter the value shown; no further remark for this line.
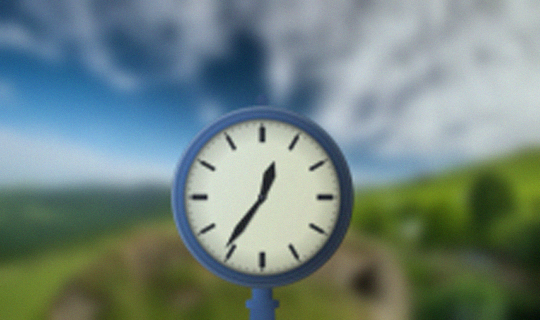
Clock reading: 12h36
